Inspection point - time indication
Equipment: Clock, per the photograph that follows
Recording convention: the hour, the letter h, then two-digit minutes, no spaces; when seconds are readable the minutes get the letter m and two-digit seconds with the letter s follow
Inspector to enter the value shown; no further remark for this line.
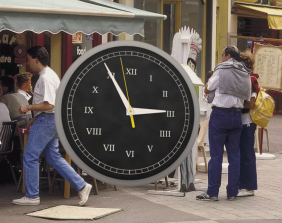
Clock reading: 2h54m58s
